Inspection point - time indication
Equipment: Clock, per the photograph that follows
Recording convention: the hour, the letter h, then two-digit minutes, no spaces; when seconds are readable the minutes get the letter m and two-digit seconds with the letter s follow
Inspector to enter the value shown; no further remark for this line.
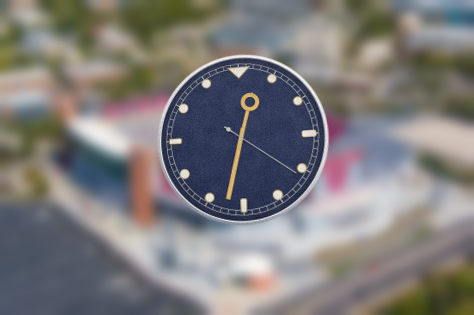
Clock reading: 12h32m21s
